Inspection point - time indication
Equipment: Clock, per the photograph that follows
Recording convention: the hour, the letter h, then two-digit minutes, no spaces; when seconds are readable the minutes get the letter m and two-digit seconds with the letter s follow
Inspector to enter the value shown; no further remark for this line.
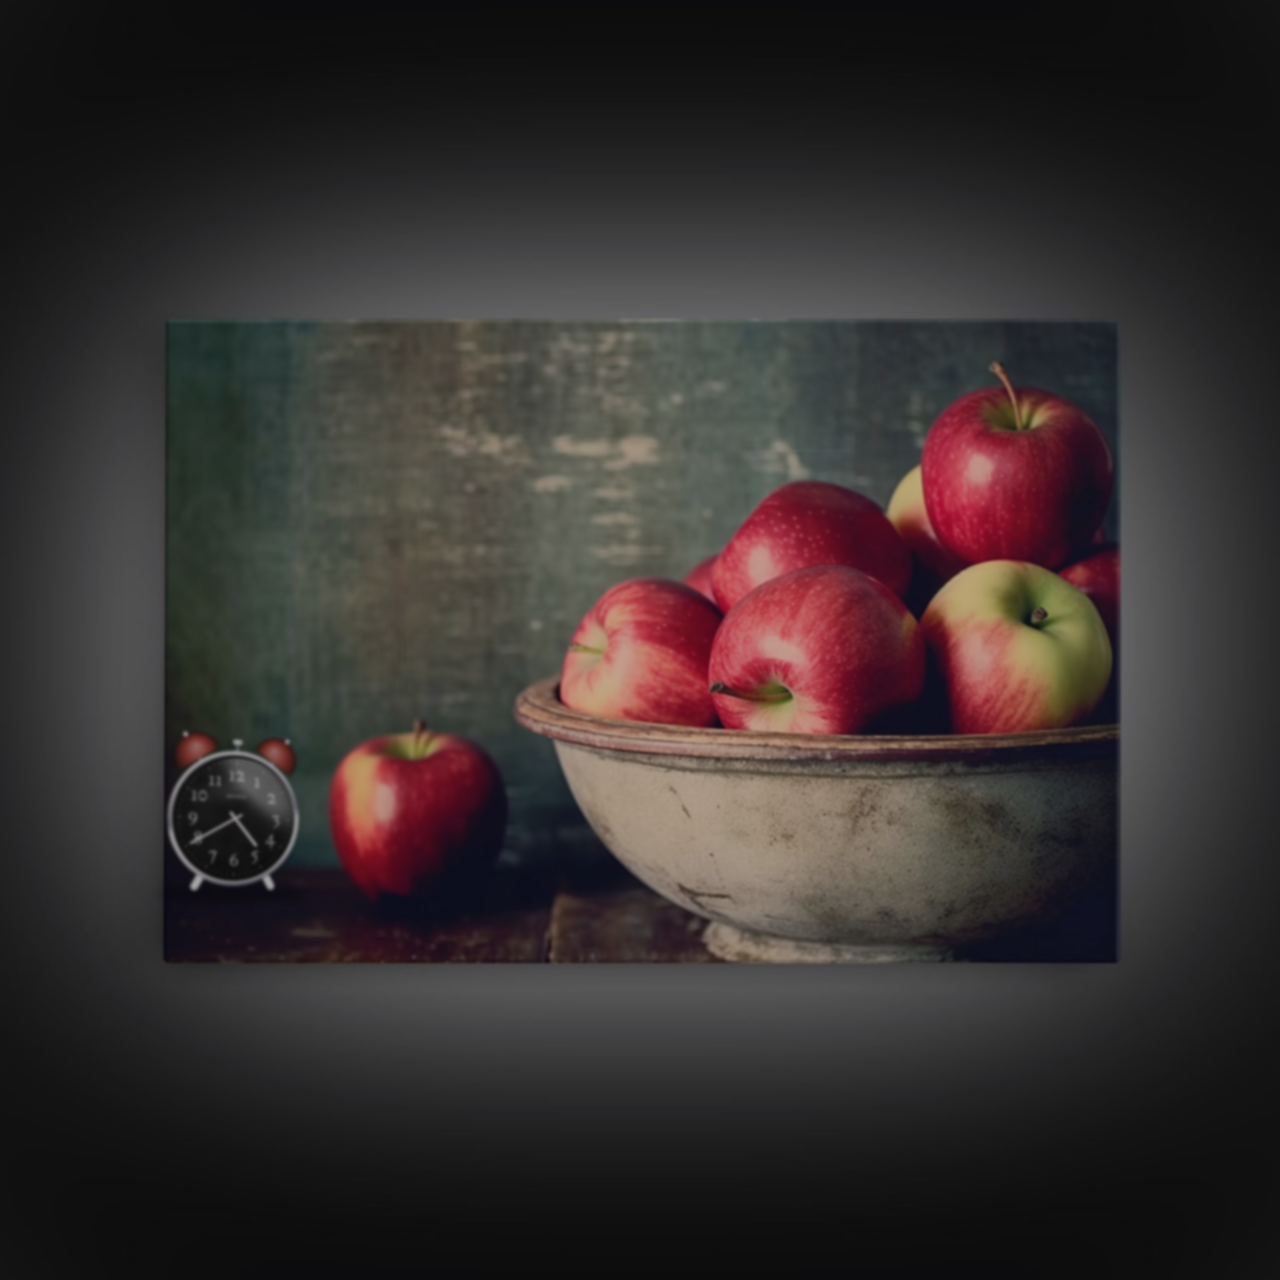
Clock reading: 4h40
